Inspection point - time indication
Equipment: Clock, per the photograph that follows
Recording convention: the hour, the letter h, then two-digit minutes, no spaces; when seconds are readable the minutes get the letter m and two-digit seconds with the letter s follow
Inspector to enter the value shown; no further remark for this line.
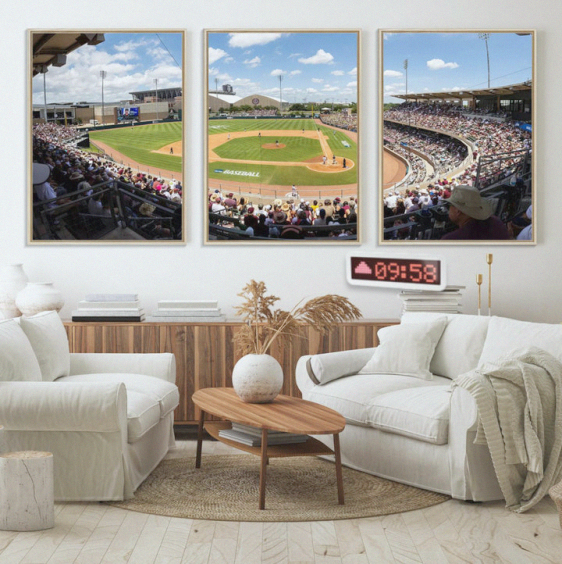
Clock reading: 9h58
